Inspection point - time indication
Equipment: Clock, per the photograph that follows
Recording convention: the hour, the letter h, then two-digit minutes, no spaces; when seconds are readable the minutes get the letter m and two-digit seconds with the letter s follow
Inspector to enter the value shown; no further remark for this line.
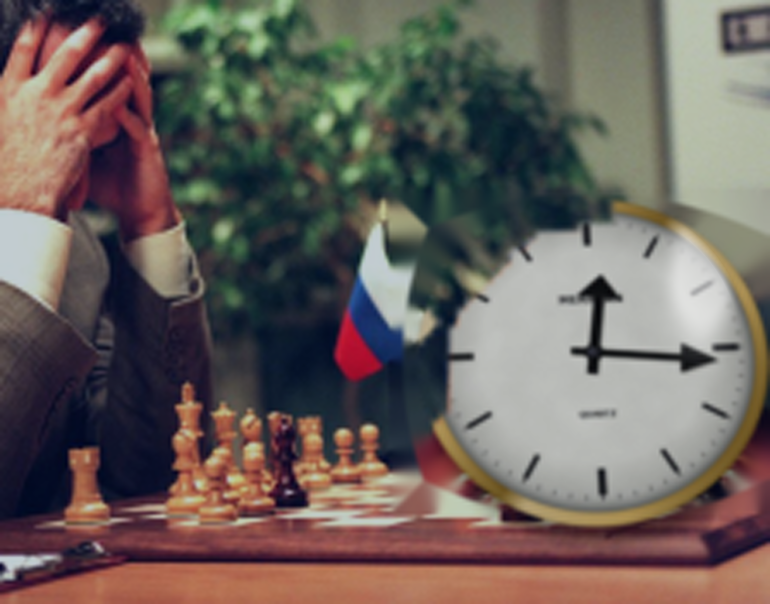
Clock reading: 12h16
